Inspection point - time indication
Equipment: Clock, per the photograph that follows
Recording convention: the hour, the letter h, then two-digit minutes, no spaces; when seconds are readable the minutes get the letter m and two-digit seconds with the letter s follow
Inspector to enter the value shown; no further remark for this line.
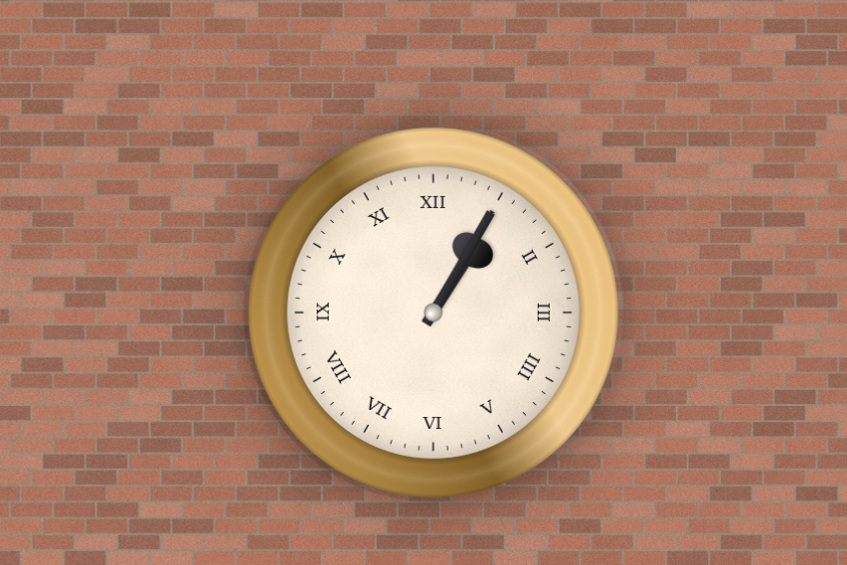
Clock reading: 1h05
